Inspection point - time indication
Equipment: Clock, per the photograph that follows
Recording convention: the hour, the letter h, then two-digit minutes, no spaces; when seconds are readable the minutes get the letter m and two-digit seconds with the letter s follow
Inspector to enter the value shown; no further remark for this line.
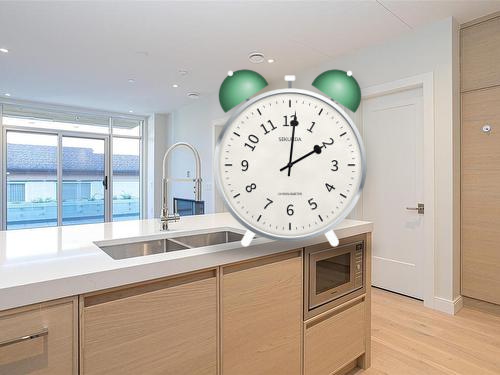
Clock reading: 2h01
